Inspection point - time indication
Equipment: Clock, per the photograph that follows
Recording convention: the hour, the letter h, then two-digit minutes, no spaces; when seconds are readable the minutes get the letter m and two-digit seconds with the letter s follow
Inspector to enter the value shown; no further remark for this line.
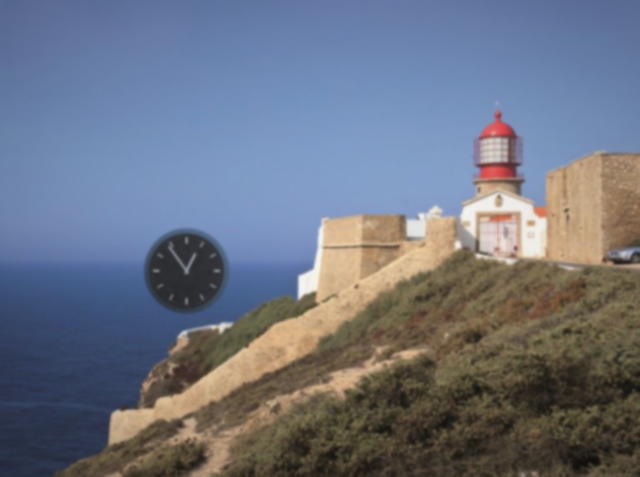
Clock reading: 12h54
